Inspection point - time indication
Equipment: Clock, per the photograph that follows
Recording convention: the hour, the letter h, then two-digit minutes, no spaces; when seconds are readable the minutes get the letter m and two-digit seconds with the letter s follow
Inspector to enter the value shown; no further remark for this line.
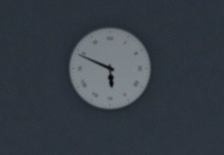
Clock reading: 5h49
